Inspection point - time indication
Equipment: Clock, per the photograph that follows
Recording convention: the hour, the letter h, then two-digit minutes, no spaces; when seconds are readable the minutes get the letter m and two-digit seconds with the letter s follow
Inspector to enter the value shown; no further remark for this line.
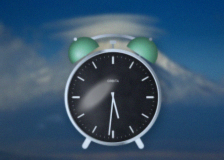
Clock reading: 5h31
